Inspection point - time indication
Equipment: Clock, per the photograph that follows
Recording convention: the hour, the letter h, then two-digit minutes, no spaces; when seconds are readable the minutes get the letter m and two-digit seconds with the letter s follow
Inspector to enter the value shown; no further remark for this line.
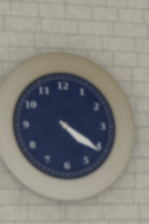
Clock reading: 4h21
